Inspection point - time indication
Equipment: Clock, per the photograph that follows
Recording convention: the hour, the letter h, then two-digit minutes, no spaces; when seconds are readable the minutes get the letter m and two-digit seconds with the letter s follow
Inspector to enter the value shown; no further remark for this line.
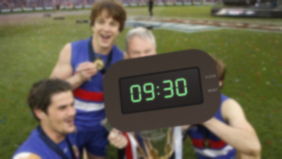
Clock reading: 9h30
